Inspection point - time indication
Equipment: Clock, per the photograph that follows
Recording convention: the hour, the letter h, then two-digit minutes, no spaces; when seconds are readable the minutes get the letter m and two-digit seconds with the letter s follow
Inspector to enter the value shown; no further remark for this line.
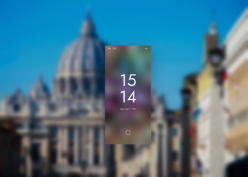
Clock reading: 15h14
